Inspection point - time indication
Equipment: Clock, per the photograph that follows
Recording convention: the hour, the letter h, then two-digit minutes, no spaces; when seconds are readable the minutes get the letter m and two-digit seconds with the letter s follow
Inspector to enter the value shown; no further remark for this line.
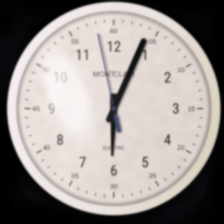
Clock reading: 6h03m58s
